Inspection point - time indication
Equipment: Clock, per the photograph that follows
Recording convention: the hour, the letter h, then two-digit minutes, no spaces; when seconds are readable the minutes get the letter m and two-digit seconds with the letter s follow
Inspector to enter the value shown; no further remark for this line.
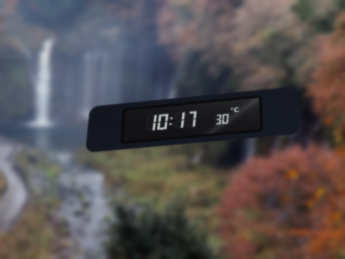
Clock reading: 10h17
